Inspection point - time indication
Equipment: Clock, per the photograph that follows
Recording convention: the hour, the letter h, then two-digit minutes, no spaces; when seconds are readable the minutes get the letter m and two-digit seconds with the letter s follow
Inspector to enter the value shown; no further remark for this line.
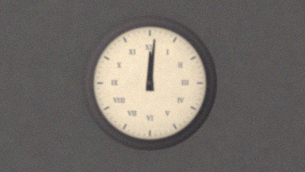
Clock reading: 12h01
